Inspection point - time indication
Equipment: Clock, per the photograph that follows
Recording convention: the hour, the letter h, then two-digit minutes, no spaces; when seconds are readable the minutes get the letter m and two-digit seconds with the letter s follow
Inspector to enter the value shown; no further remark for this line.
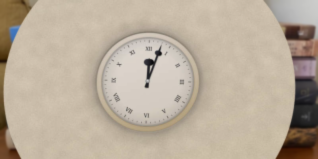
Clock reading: 12h03
